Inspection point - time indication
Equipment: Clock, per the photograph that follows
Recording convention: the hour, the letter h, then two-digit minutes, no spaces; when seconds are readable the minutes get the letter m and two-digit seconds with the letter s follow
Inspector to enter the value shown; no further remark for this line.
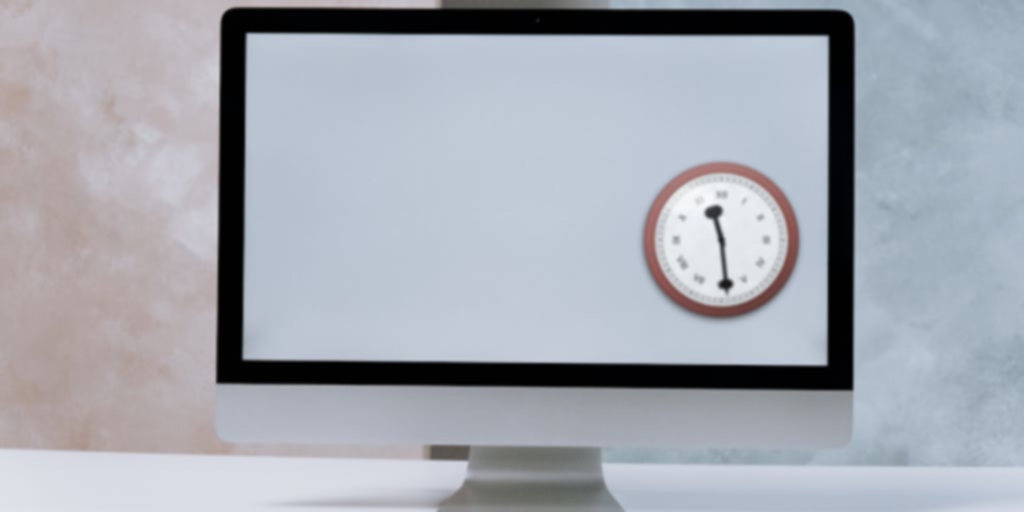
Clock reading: 11h29
